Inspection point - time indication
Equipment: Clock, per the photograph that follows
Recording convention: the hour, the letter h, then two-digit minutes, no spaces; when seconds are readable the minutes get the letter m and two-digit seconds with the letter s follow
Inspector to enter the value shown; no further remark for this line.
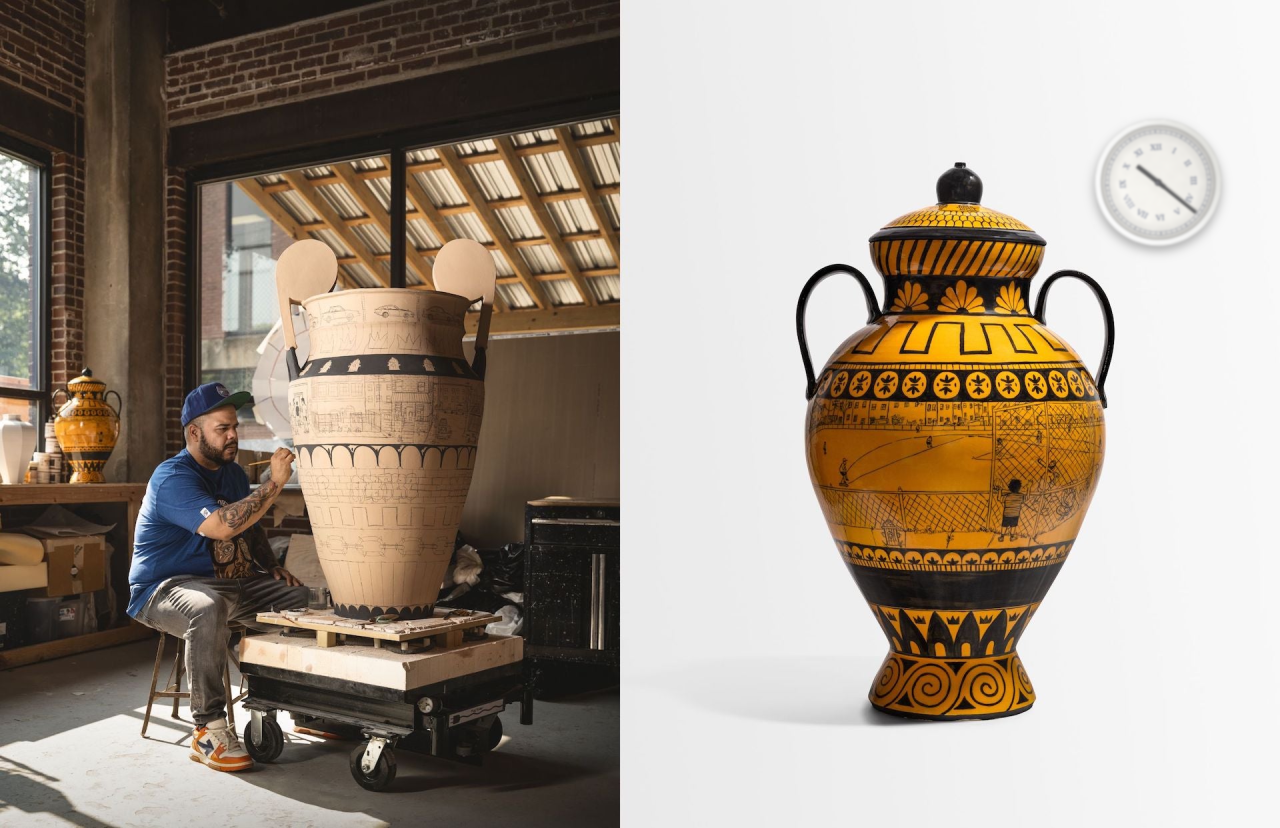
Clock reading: 10h22
